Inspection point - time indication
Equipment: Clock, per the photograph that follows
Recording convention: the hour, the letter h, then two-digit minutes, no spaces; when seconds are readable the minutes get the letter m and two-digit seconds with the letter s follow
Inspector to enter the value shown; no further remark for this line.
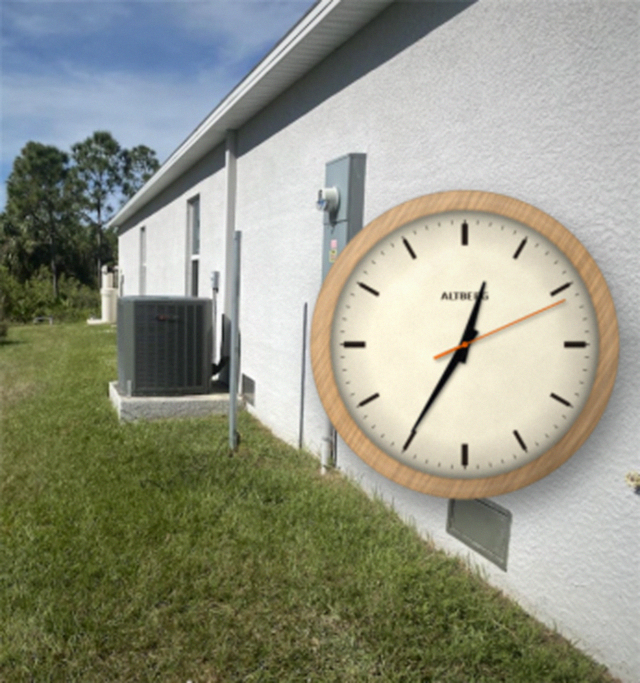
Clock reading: 12h35m11s
